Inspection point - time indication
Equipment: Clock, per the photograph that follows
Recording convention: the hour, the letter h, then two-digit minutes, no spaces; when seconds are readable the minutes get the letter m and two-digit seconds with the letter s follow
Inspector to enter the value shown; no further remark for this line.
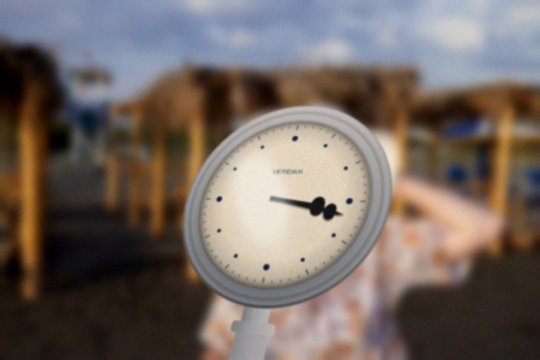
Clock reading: 3h17
